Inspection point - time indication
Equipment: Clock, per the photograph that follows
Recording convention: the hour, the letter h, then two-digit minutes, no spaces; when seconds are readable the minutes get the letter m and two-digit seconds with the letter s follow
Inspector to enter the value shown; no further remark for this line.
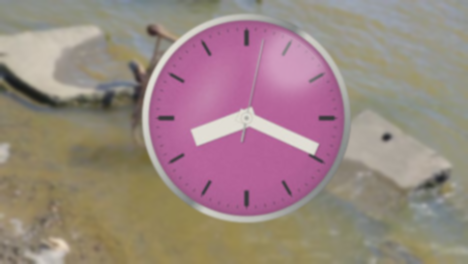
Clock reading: 8h19m02s
